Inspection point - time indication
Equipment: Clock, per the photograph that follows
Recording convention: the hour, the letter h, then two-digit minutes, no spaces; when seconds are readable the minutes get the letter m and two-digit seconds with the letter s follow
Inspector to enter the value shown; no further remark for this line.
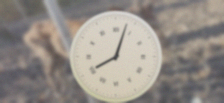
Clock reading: 8h03
